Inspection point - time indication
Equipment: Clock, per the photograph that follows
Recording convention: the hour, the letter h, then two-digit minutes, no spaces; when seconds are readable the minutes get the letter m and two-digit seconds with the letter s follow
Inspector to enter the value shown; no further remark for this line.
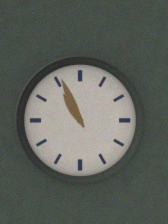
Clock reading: 10h56
